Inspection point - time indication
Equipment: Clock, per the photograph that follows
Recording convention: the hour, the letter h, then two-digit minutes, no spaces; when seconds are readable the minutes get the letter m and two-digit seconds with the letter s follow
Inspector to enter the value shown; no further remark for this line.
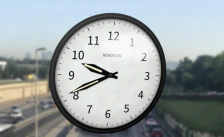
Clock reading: 9h41
